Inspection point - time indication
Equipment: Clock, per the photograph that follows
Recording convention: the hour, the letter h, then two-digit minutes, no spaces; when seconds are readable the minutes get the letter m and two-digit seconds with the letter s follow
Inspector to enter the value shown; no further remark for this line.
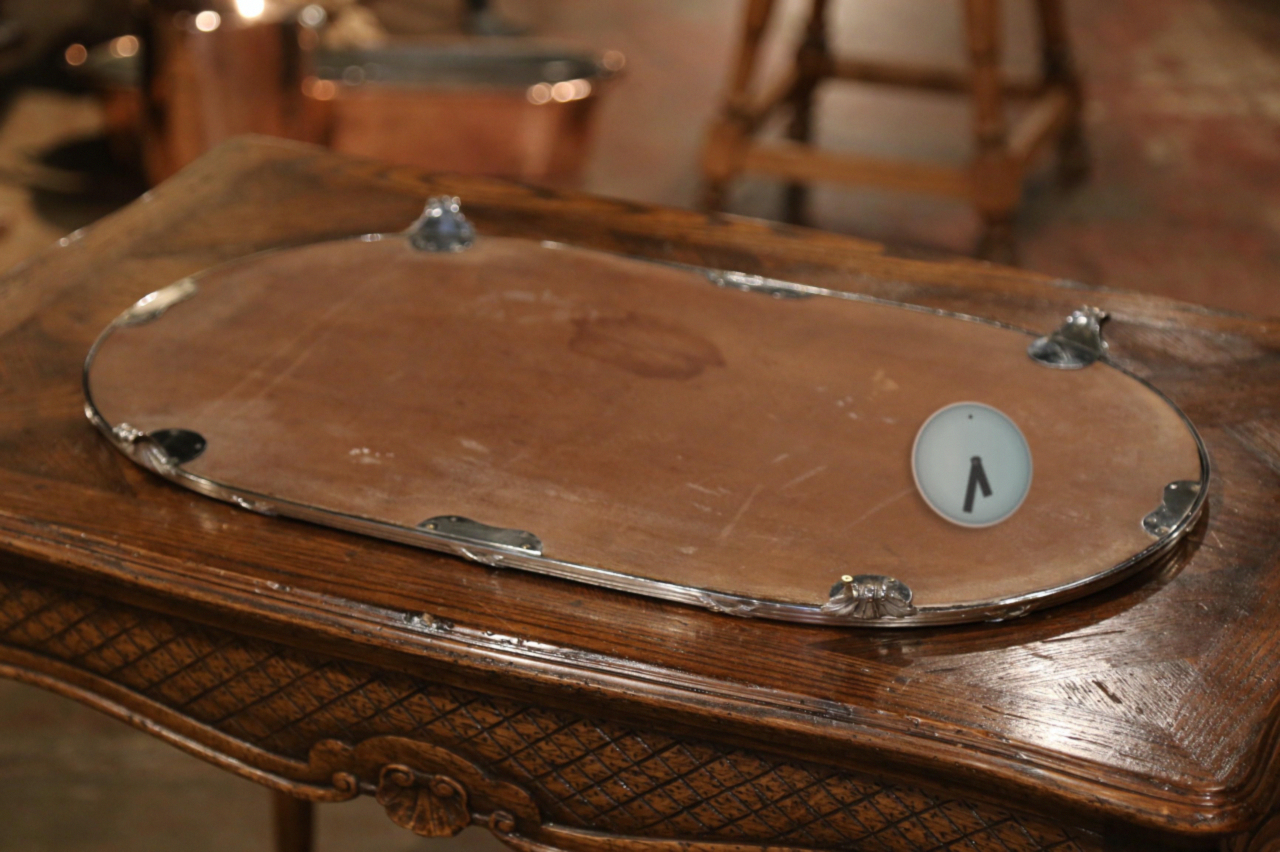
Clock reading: 5h33
